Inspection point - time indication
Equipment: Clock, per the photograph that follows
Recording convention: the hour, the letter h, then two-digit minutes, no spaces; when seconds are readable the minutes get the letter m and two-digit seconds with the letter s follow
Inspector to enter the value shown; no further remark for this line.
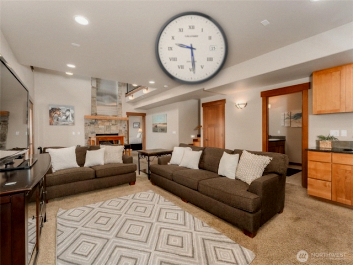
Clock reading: 9h29
